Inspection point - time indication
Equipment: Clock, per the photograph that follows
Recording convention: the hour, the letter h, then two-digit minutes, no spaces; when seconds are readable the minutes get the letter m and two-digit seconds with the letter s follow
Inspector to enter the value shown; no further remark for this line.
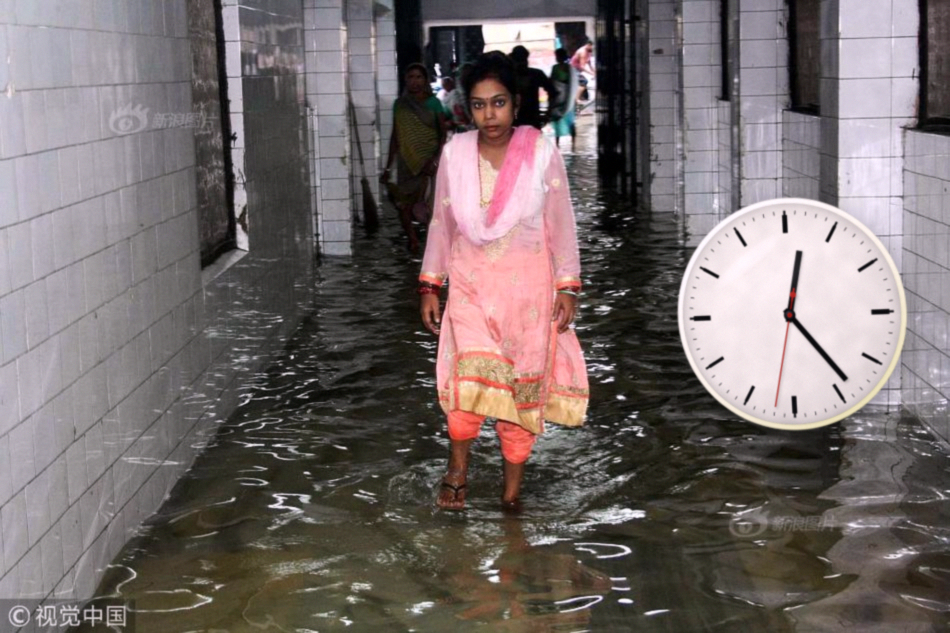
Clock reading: 12h23m32s
